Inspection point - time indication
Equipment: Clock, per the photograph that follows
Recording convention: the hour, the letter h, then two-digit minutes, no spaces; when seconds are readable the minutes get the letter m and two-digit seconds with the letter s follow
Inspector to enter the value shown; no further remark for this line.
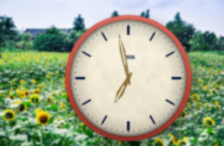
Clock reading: 6h58
